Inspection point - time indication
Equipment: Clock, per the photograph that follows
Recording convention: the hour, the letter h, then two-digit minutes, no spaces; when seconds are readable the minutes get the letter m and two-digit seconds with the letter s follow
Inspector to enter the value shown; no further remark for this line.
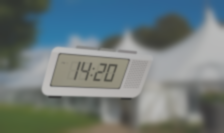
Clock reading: 14h20
